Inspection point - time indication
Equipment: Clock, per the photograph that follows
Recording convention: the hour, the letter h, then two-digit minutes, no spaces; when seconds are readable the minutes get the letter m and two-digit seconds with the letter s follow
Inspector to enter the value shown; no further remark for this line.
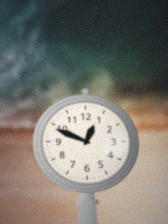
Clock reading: 12h49
